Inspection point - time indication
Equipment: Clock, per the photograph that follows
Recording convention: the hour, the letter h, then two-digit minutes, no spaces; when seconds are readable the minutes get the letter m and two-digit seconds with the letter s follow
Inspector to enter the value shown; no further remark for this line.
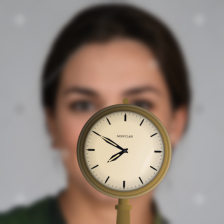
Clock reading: 7h50
